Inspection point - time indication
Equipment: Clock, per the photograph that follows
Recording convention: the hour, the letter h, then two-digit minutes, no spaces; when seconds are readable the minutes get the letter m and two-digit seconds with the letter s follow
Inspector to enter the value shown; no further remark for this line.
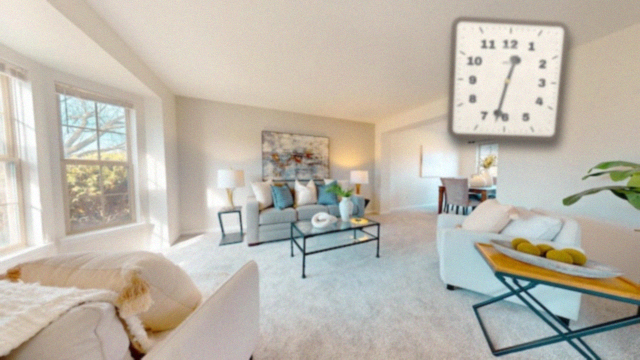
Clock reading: 12h32
